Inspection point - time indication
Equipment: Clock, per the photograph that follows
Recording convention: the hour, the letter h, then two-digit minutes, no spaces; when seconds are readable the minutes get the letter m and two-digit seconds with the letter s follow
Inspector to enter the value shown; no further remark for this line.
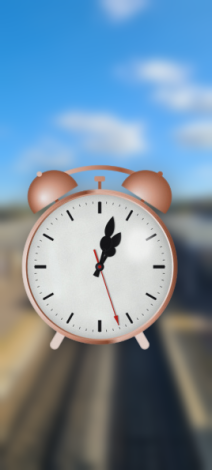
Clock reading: 1h02m27s
